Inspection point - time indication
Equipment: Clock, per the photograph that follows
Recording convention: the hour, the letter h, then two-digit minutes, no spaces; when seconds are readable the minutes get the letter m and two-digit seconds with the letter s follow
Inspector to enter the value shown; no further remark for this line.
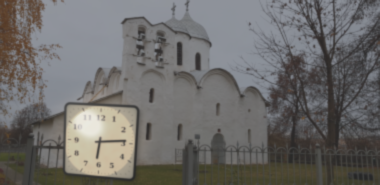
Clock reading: 6h14
